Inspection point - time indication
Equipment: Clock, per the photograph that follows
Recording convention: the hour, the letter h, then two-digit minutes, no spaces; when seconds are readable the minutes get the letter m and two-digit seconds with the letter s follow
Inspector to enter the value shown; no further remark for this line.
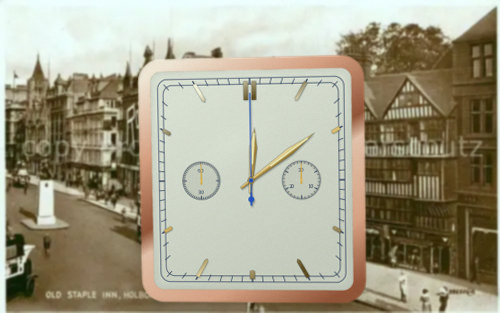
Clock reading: 12h09
